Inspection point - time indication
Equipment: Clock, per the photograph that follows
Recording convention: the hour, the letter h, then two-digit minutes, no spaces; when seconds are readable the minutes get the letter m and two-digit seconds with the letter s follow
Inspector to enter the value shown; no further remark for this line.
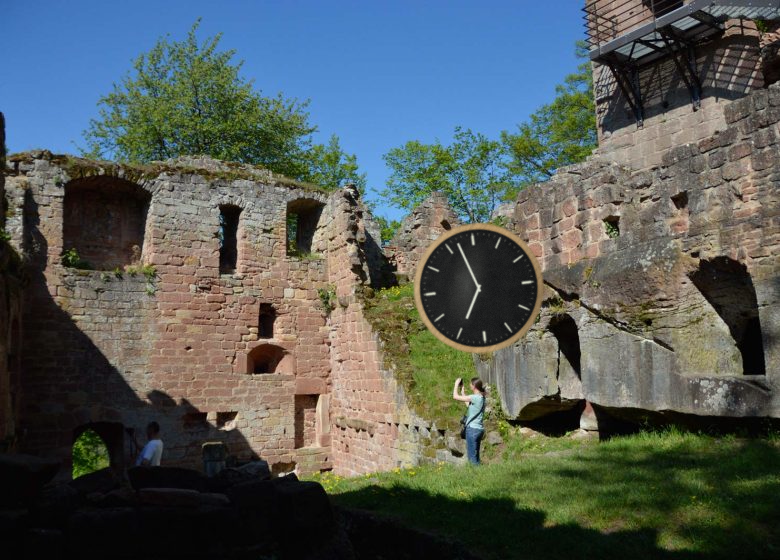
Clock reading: 6h57
